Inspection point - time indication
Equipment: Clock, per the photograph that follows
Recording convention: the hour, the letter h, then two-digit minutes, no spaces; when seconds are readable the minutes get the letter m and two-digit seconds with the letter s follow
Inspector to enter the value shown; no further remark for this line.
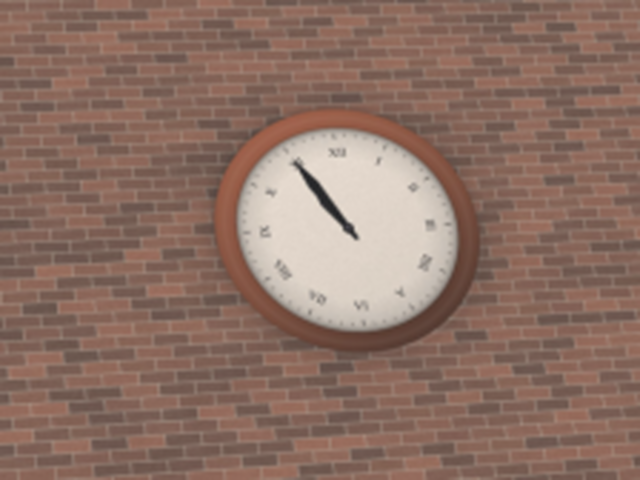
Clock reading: 10h55
